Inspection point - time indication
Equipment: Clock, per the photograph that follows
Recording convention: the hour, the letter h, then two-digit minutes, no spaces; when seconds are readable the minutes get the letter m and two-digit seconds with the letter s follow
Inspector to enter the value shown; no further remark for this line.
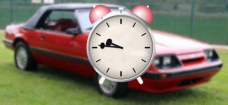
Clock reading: 9h46
